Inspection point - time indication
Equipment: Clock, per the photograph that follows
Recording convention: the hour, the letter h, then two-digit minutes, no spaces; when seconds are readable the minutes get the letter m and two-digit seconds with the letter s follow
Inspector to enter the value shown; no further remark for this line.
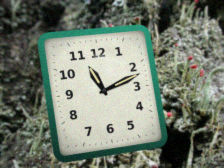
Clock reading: 11h12
